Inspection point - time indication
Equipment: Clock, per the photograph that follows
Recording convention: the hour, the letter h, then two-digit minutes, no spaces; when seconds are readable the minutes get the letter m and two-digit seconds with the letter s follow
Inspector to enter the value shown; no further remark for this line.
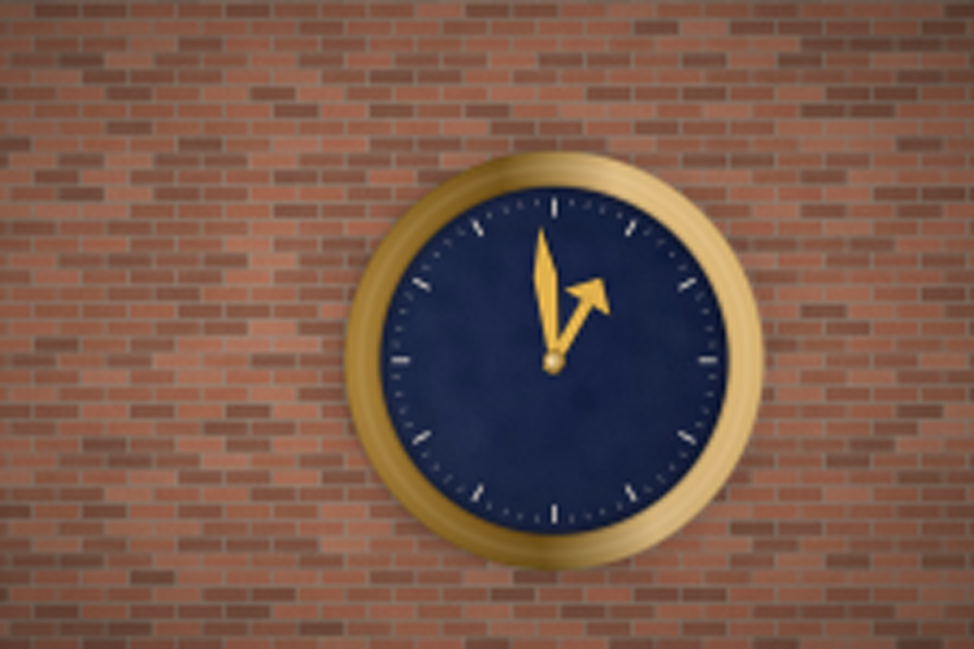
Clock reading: 12h59
